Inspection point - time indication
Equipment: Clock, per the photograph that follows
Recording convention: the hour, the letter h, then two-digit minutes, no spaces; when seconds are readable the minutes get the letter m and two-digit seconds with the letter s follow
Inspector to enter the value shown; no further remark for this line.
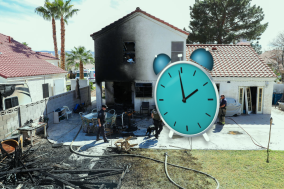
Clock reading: 1h59
